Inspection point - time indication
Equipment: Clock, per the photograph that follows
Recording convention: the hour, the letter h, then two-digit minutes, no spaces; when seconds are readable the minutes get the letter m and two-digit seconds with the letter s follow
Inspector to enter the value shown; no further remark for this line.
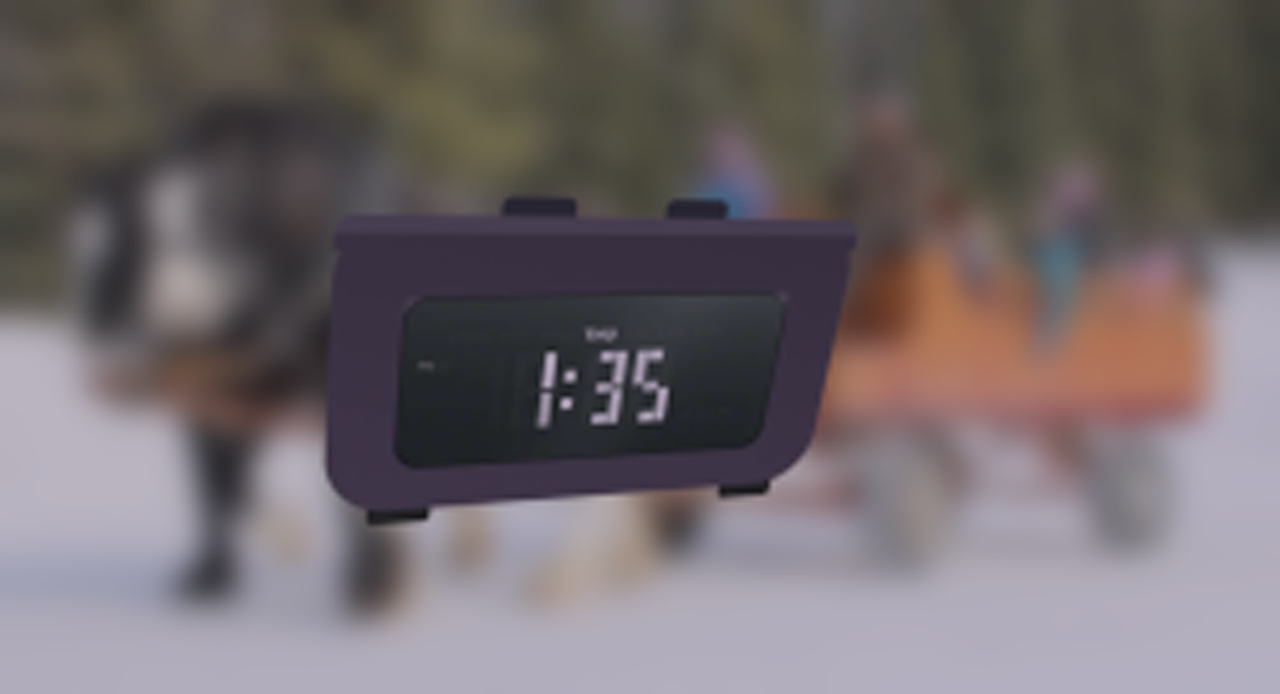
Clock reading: 1h35
